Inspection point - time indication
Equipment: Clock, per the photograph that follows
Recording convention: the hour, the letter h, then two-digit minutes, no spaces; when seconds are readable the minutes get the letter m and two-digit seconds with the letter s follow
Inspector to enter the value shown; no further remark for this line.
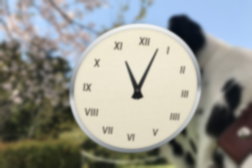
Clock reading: 11h03
